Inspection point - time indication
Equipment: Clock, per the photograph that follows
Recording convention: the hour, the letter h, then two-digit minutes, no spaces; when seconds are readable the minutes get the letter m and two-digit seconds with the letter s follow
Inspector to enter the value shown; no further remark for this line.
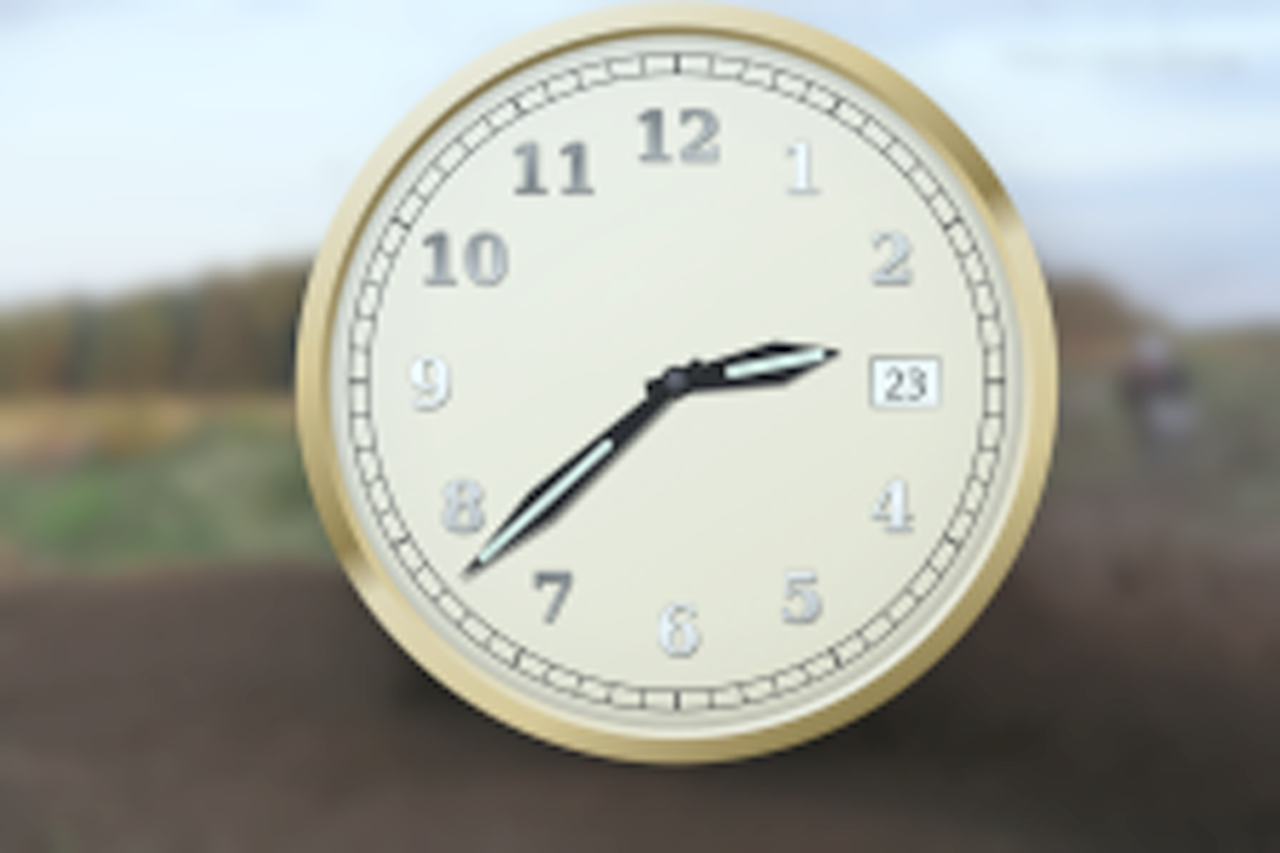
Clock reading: 2h38
